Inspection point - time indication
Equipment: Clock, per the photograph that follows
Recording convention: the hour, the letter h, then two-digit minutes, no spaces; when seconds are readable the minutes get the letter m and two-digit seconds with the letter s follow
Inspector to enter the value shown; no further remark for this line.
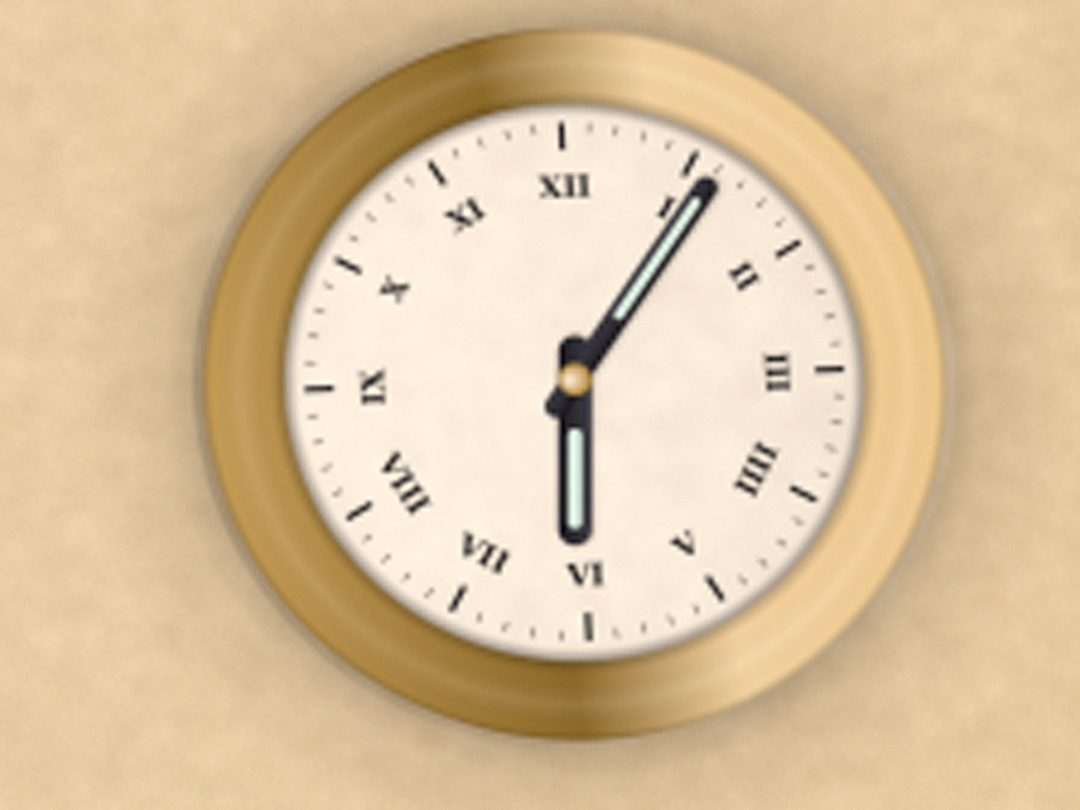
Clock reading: 6h06
